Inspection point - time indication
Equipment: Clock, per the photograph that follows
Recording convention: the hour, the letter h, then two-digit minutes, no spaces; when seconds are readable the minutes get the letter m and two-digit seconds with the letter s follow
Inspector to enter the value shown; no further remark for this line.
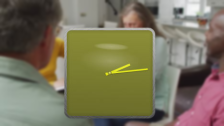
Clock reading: 2h14
